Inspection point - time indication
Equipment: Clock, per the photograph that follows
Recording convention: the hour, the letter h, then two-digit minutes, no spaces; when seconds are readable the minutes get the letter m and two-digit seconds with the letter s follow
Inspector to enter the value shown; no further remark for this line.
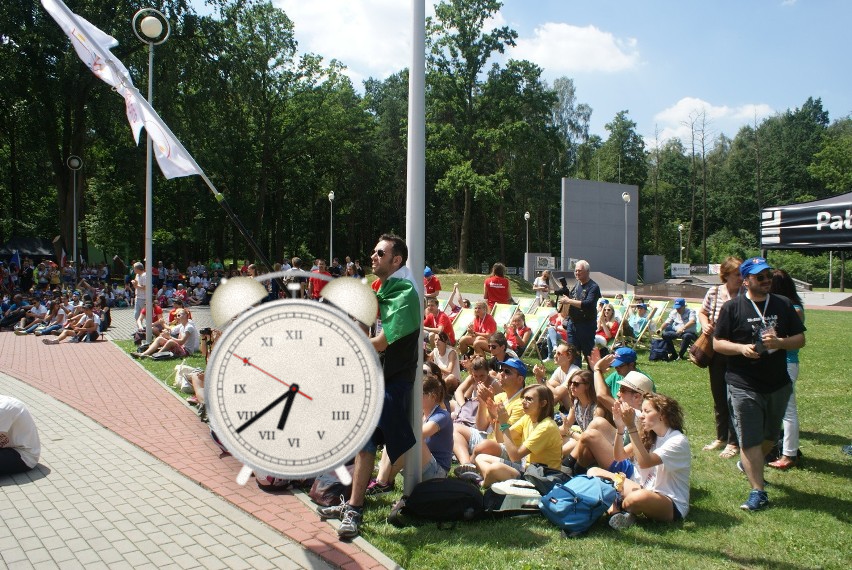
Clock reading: 6h38m50s
